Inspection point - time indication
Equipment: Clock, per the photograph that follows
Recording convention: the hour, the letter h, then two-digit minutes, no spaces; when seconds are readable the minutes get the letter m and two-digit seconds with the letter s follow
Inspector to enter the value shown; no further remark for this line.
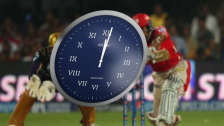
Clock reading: 12h01
